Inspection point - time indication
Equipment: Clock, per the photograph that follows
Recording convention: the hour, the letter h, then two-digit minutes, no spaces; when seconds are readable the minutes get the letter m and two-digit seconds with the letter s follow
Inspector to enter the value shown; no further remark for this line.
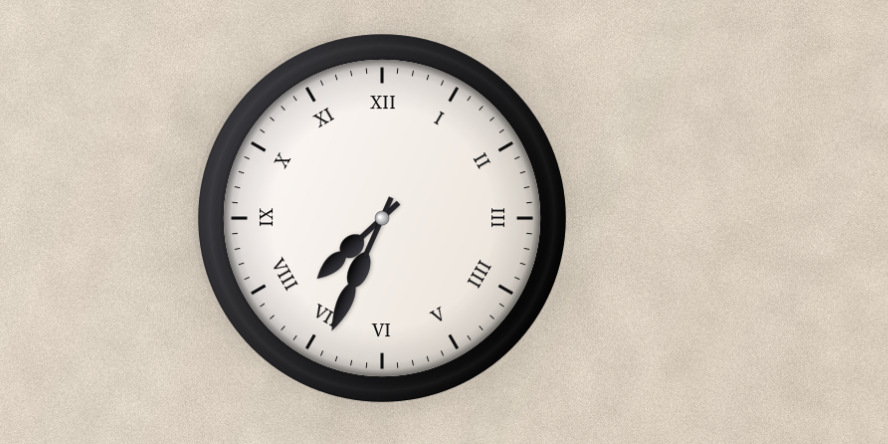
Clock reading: 7h34
